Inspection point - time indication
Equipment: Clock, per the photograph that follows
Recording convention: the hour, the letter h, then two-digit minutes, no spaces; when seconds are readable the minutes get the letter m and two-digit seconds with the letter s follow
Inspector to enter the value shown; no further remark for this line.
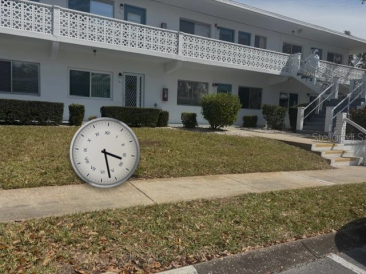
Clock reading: 3h27
